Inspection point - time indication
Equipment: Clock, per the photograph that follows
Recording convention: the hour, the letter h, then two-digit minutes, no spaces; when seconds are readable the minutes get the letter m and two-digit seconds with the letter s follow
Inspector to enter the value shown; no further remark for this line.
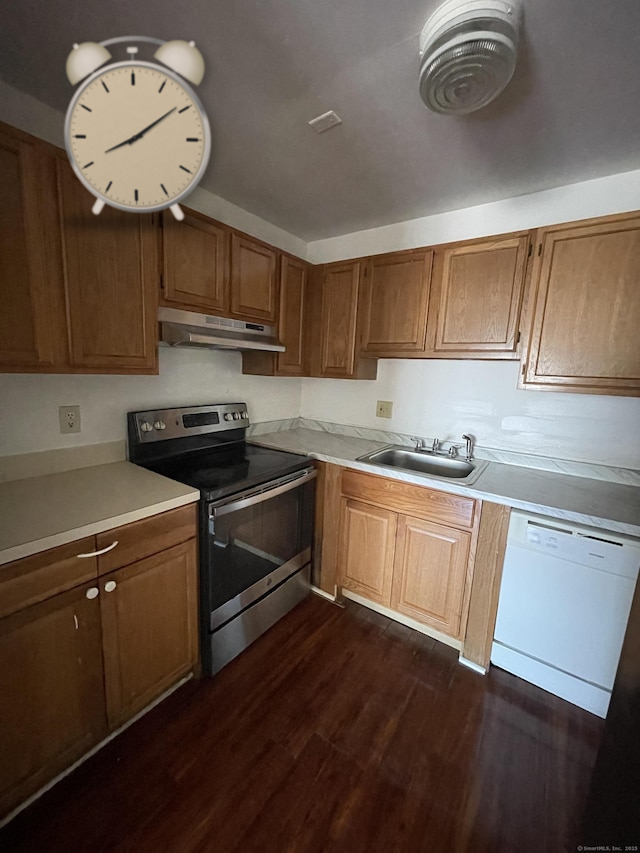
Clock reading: 8h09
